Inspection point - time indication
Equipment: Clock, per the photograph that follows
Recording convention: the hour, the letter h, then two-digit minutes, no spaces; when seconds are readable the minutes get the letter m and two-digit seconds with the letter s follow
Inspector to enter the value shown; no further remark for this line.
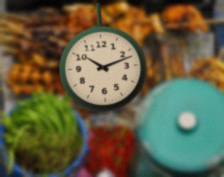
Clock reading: 10h12
